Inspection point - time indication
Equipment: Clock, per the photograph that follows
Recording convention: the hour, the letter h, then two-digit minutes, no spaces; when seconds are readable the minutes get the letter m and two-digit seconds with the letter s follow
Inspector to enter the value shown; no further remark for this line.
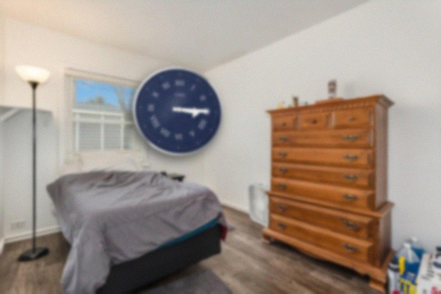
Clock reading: 3h15
